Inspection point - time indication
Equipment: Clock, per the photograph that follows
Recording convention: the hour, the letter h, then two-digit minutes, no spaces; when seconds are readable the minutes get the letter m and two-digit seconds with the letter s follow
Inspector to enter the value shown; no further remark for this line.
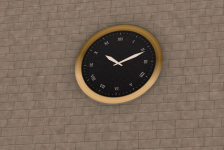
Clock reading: 10h11
